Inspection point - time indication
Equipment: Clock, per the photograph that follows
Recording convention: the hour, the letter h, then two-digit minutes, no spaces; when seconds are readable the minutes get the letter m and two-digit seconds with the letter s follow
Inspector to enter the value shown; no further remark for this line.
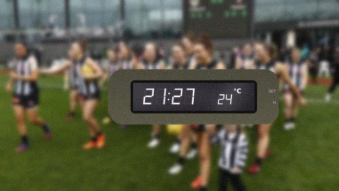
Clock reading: 21h27
